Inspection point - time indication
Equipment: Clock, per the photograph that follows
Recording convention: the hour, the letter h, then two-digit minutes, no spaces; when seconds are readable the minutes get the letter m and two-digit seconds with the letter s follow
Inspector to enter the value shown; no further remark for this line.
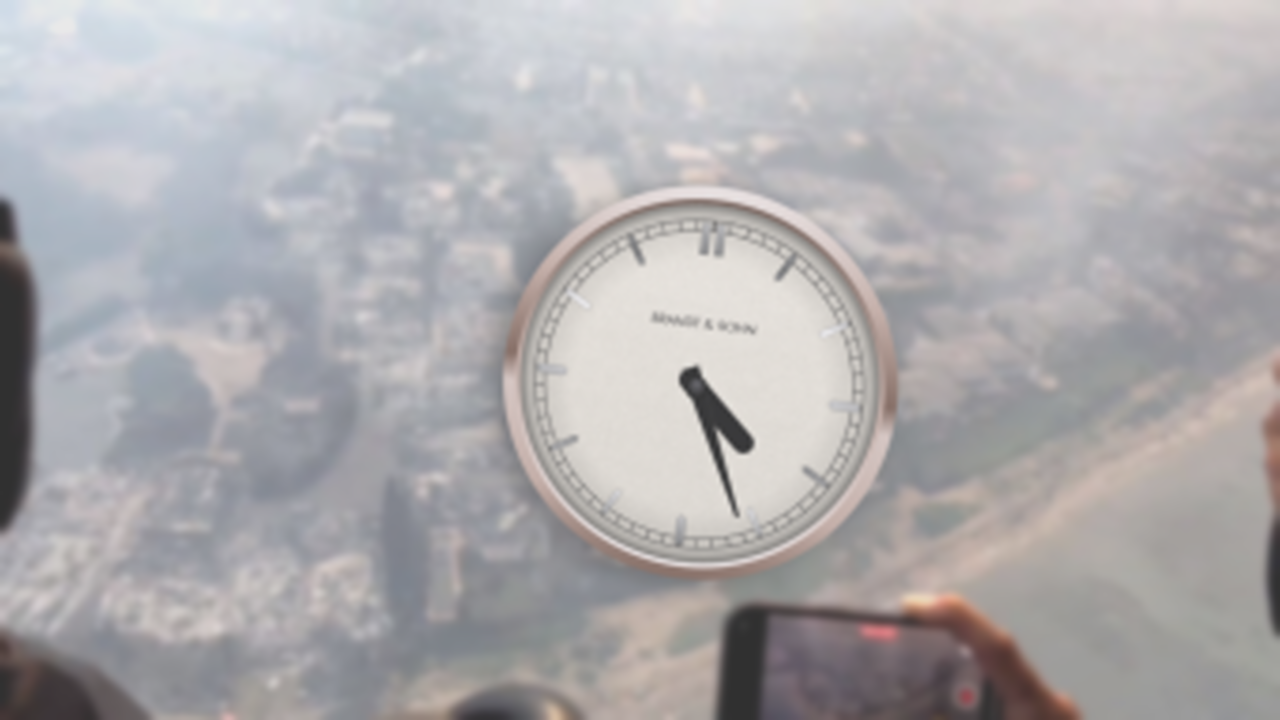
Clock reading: 4h26
